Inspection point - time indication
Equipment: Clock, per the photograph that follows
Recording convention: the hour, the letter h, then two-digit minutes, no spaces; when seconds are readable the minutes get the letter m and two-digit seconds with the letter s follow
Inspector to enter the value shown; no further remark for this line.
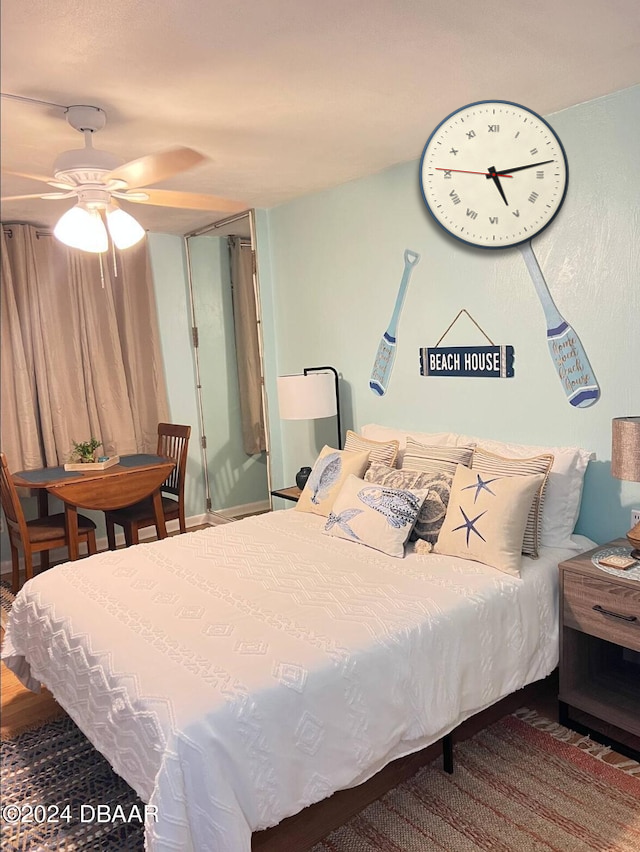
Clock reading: 5h12m46s
